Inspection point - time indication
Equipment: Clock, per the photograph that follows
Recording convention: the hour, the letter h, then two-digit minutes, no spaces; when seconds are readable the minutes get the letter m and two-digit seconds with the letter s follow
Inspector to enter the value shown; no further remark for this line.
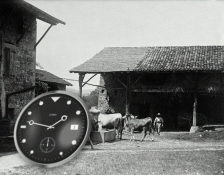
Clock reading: 1h47
